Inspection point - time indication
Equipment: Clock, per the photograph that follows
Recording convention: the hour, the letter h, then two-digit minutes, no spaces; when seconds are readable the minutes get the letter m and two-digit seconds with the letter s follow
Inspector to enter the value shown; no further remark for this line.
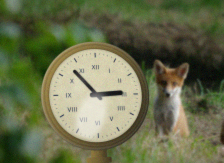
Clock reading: 2h53
